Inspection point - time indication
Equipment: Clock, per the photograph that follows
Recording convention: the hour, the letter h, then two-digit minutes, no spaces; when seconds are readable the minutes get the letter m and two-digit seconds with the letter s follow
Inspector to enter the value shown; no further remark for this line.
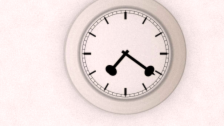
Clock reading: 7h21
